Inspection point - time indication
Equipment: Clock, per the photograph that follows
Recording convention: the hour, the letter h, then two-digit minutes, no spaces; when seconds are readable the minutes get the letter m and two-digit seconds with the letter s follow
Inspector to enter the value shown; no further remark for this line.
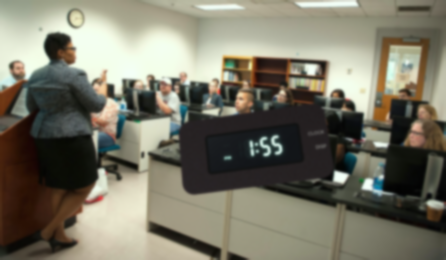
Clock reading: 1h55
